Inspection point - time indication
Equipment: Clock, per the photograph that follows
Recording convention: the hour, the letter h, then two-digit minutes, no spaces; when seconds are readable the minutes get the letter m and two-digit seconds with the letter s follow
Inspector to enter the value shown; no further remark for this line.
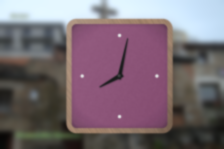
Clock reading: 8h02
